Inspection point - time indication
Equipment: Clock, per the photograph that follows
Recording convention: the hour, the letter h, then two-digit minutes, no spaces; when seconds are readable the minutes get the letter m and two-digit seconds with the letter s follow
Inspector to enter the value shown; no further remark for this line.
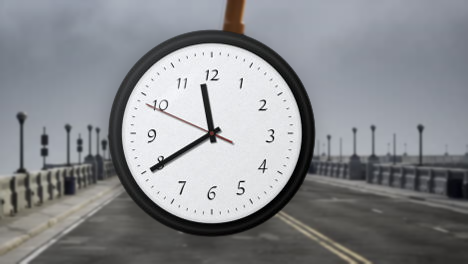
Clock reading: 11h39m49s
